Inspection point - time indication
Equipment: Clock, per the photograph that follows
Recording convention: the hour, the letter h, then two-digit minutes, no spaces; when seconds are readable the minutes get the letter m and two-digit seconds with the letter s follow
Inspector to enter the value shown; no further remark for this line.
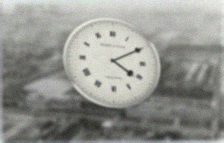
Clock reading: 4h10
